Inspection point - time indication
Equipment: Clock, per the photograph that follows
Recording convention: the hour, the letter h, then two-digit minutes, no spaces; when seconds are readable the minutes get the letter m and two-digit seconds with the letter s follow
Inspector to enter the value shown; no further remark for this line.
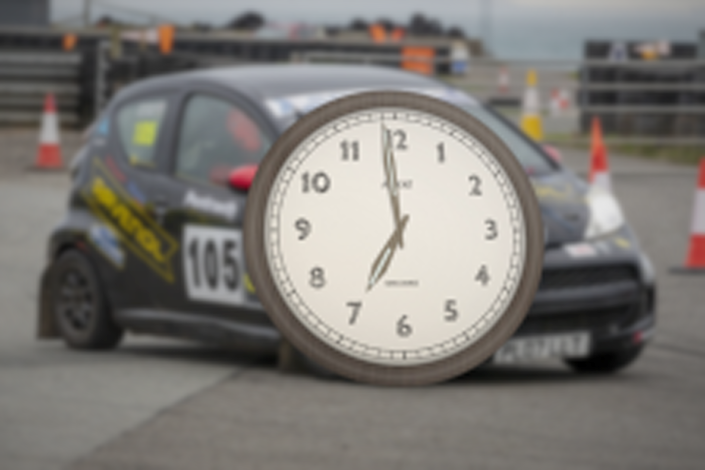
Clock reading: 6h59
